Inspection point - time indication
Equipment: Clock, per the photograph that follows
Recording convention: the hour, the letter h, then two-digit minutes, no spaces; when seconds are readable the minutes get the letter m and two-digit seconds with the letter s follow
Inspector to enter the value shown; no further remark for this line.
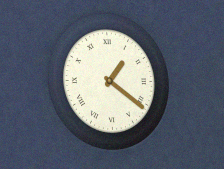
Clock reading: 1h21
